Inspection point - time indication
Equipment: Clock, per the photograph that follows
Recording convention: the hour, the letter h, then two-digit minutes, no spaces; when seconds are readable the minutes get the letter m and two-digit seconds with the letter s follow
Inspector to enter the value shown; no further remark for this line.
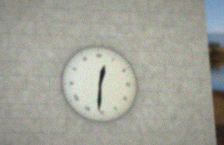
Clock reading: 12h31
